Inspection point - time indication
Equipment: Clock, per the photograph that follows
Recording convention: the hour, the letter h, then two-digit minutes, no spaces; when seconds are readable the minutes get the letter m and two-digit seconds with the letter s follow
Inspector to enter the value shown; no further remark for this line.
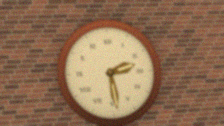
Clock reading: 2h29
